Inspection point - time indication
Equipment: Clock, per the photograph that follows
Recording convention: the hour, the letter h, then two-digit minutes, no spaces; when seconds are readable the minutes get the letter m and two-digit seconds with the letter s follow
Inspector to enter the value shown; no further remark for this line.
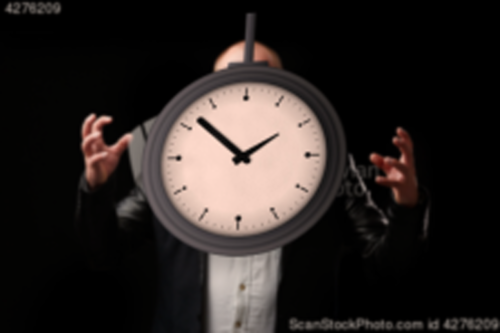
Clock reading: 1h52
